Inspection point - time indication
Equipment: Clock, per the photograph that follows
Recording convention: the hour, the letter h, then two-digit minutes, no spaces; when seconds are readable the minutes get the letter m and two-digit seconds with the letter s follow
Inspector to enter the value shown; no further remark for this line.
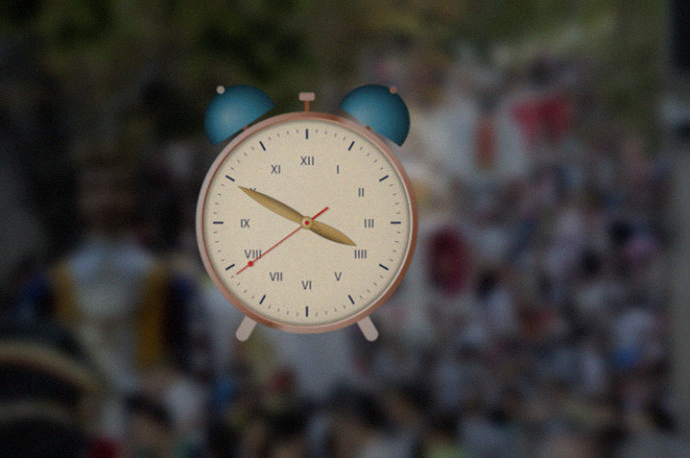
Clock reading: 3h49m39s
